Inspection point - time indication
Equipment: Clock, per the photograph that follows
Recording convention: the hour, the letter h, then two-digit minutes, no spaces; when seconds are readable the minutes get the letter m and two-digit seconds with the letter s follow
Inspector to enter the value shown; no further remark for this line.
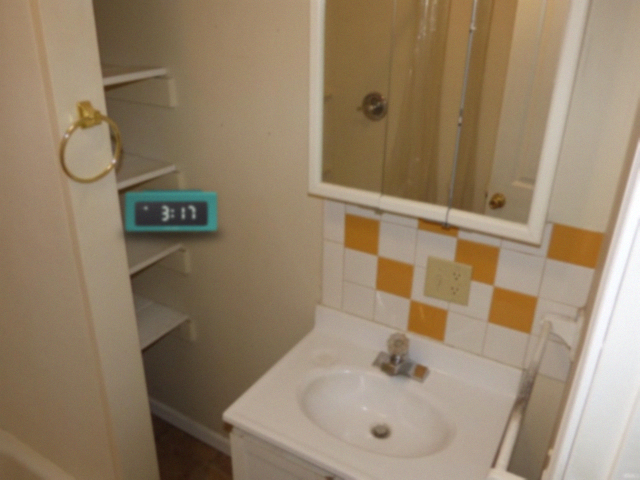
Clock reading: 3h17
